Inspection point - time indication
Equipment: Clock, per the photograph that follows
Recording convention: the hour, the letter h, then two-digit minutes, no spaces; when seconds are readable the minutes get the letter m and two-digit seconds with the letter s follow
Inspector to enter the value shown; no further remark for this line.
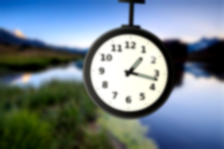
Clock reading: 1h17
